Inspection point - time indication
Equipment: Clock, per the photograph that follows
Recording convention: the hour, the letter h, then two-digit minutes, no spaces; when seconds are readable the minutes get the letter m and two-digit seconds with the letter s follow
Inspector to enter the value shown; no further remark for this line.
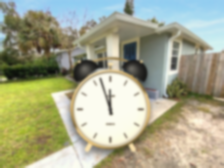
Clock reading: 11h57
